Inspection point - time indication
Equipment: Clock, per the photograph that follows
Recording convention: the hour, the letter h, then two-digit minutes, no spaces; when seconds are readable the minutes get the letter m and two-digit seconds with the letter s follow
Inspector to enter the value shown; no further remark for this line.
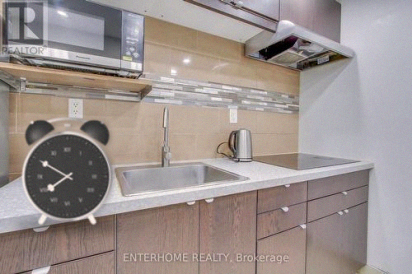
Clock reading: 7h50
